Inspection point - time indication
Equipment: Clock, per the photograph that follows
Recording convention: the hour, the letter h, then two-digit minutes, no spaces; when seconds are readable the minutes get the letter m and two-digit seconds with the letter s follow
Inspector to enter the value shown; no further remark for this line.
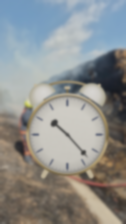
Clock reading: 10h23
